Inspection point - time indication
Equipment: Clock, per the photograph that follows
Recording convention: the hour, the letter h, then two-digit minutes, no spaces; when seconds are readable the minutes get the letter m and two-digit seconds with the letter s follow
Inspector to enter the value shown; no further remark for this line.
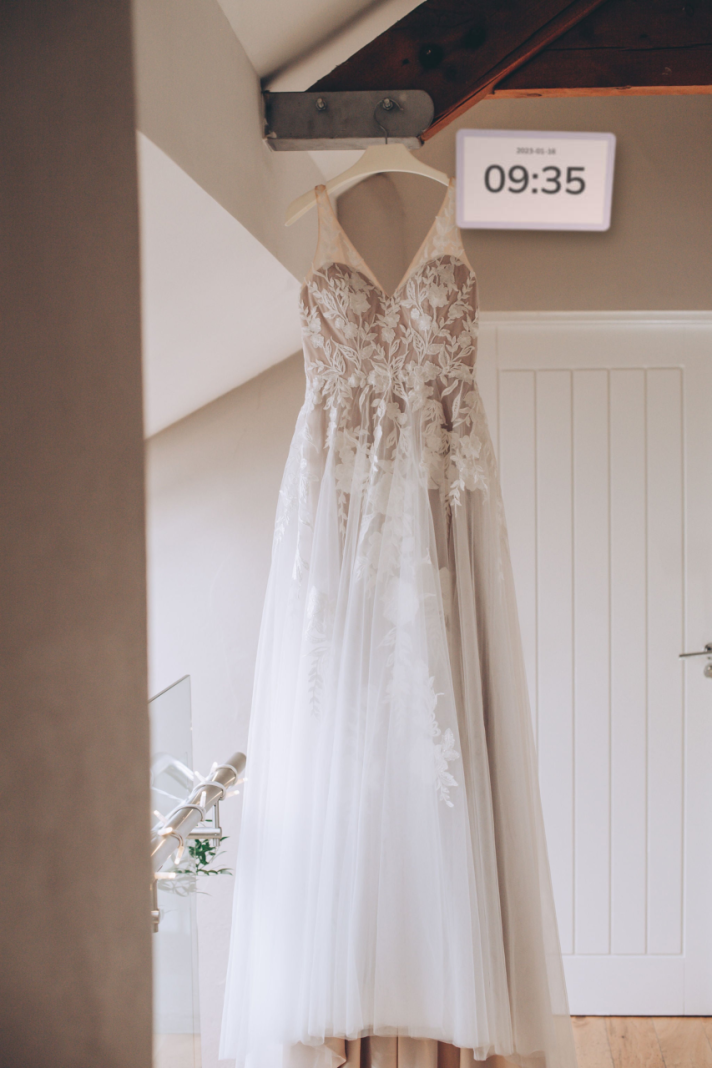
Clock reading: 9h35
